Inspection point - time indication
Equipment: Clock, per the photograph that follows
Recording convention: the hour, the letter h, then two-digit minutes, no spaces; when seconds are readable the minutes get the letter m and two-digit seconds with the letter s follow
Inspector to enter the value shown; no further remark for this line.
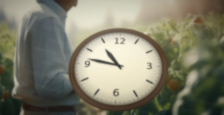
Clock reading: 10h47
